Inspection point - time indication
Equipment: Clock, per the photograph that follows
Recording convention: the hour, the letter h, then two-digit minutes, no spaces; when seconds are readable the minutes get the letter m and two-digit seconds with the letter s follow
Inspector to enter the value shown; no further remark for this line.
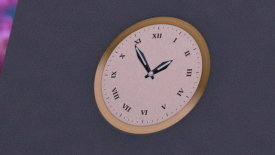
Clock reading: 1h54
